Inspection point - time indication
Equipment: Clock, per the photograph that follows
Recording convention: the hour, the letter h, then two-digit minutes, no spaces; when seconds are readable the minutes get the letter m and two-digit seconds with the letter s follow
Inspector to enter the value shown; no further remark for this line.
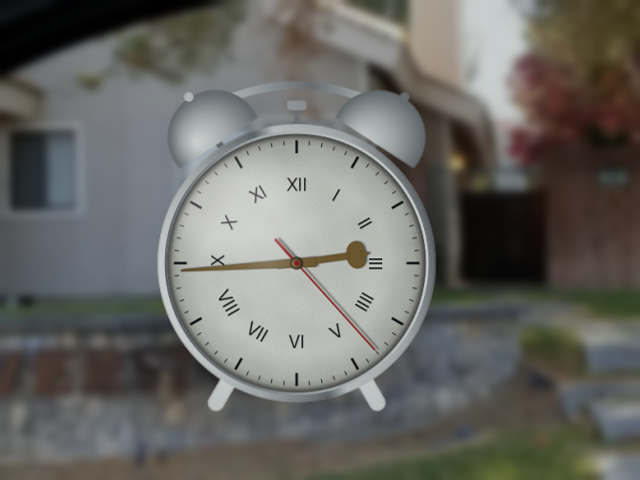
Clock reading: 2h44m23s
